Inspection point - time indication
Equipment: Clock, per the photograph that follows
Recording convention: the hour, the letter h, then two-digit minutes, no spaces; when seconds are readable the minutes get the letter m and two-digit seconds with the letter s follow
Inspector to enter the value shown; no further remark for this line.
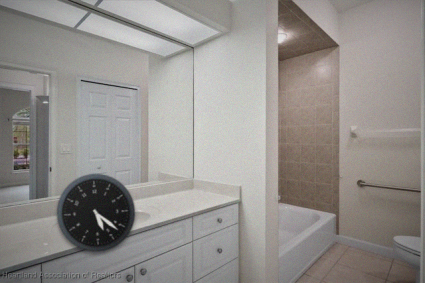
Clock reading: 5h22
